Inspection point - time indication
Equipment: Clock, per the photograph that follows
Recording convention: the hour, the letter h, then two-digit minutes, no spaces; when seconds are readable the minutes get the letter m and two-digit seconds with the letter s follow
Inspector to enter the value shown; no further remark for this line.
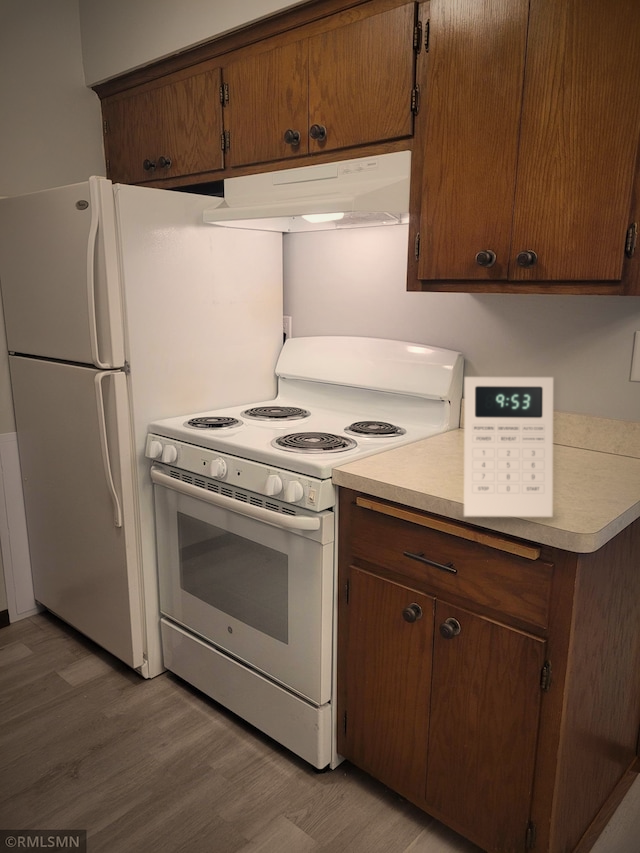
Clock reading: 9h53
